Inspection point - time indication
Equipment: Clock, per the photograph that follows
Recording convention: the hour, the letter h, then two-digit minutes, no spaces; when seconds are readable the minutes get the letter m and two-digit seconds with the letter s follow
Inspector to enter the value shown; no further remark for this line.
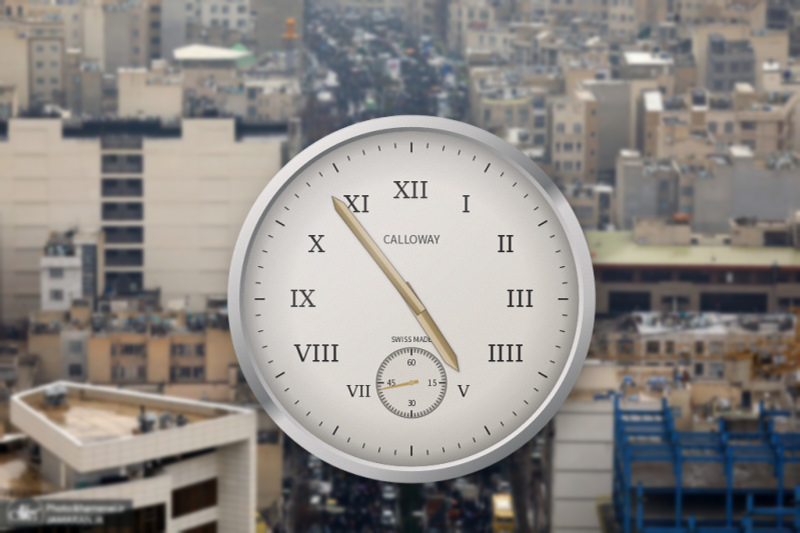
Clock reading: 4h53m43s
